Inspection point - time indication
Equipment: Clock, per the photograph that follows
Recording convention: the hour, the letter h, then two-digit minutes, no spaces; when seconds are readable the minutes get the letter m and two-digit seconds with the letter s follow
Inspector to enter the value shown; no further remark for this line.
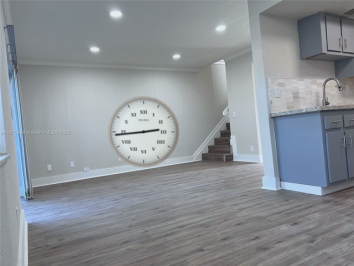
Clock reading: 2h44
